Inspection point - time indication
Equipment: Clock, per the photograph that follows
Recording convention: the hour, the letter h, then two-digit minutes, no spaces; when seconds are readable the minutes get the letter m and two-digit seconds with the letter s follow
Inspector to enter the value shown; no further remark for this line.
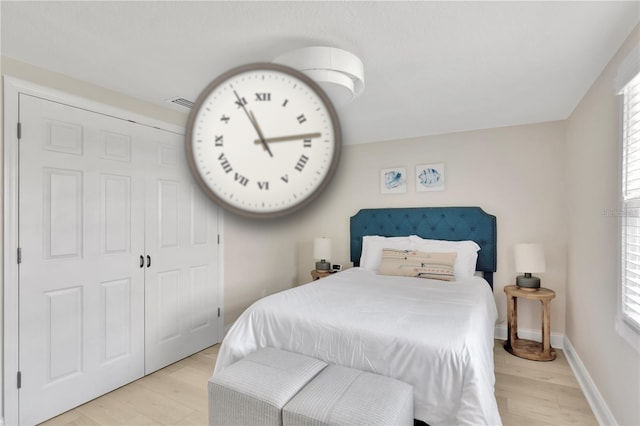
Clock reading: 11h13m55s
